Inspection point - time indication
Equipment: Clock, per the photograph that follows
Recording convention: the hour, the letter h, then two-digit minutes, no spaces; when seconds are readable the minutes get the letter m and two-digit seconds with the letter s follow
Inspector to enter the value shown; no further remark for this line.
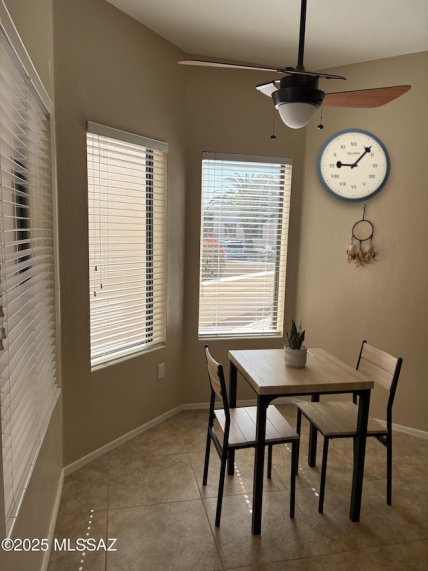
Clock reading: 9h07
